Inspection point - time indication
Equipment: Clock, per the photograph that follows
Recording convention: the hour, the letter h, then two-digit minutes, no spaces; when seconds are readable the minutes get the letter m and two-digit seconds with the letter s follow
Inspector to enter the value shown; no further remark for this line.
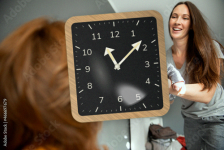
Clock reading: 11h08
